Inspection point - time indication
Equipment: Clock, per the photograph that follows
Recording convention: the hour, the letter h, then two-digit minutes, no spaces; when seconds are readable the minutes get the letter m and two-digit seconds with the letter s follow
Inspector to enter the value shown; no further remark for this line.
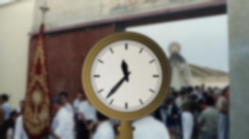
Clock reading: 11h37
